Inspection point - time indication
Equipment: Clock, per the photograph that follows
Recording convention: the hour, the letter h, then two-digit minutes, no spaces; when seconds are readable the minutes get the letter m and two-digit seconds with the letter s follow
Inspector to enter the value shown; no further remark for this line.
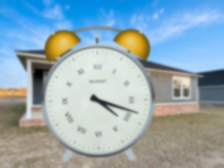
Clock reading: 4h18
